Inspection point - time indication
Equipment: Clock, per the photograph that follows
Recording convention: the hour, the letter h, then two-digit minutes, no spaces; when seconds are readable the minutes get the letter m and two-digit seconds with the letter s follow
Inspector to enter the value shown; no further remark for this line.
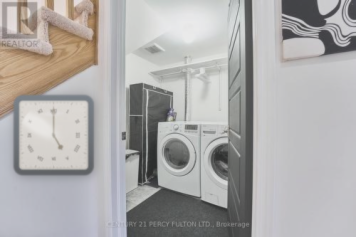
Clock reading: 5h00
